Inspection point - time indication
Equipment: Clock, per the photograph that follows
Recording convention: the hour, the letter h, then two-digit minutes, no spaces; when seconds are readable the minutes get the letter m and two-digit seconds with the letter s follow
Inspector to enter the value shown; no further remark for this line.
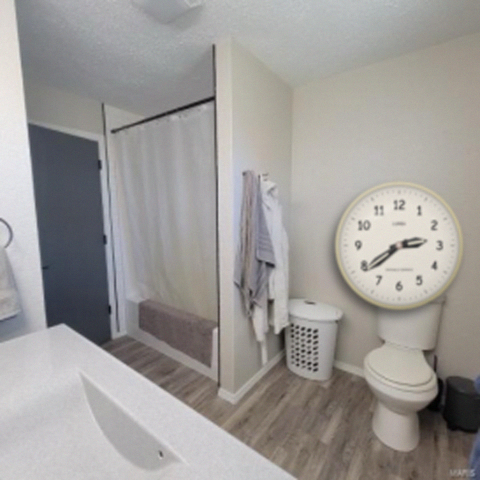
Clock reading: 2h39
